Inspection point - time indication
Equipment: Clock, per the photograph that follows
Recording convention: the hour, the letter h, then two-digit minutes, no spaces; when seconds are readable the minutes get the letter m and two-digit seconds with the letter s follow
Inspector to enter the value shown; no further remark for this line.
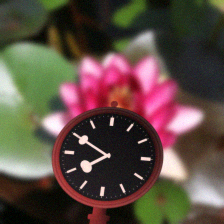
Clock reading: 7h50
